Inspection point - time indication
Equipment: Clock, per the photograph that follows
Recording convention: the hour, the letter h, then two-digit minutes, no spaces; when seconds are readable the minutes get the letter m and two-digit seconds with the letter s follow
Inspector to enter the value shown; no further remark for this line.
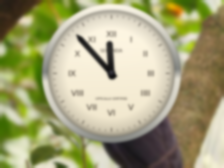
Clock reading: 11h53
